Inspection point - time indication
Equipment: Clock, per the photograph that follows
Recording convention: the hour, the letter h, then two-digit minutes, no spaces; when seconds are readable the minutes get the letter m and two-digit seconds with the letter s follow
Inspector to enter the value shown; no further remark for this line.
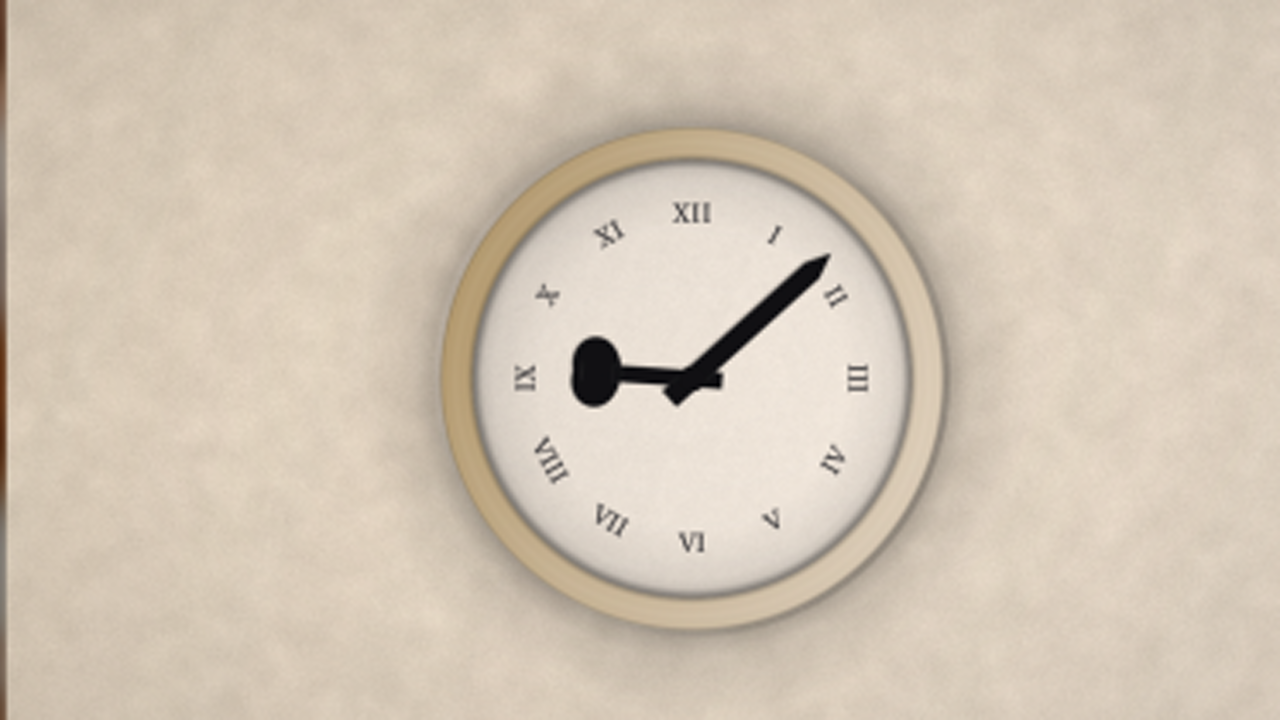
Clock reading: 9h08
